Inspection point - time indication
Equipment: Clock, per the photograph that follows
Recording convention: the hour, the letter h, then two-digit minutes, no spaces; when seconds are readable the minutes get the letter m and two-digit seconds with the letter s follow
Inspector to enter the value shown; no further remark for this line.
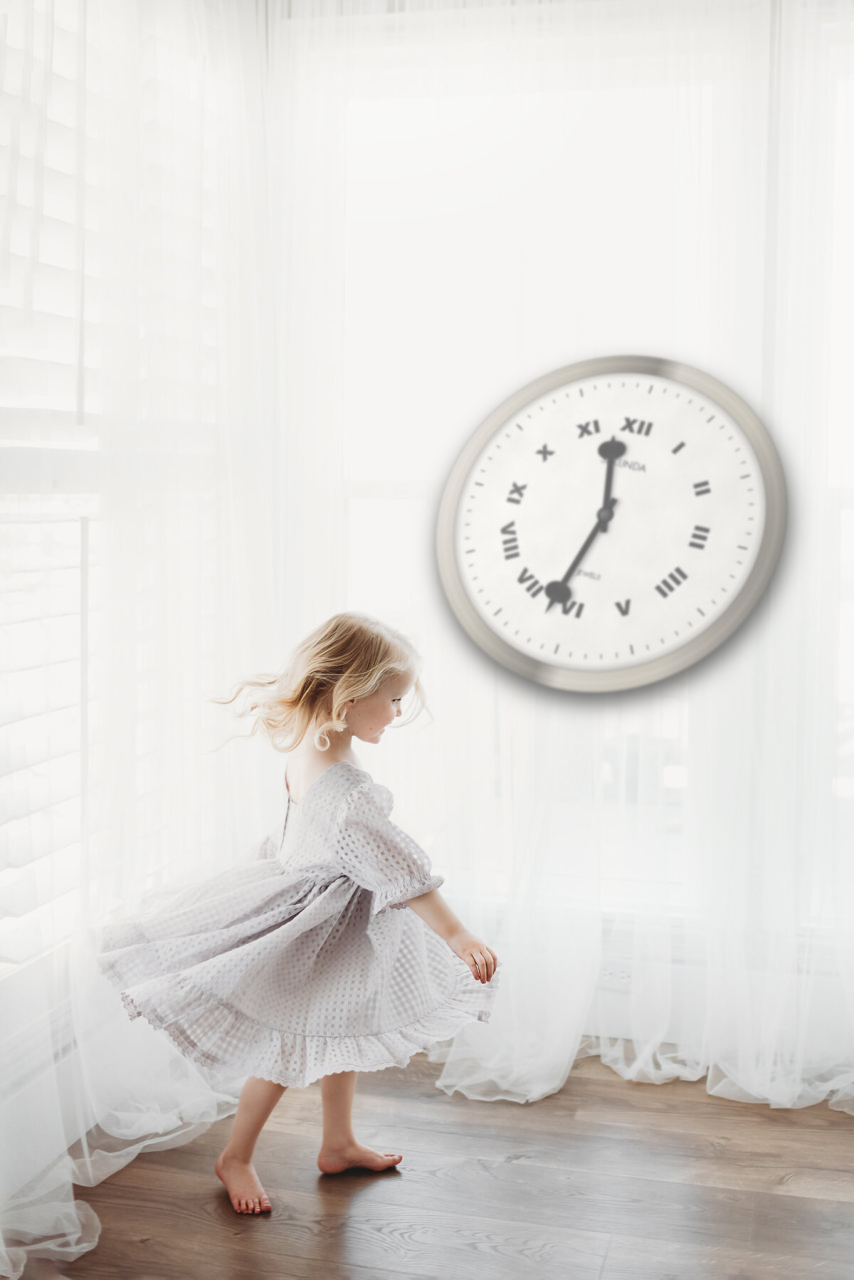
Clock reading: 11h32
